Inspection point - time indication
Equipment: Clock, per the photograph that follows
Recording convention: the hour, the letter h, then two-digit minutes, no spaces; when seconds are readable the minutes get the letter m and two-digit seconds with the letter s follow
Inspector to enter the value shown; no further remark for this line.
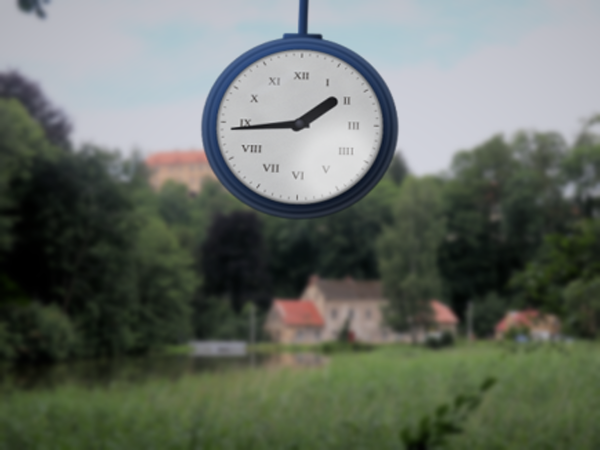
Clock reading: 1h44
